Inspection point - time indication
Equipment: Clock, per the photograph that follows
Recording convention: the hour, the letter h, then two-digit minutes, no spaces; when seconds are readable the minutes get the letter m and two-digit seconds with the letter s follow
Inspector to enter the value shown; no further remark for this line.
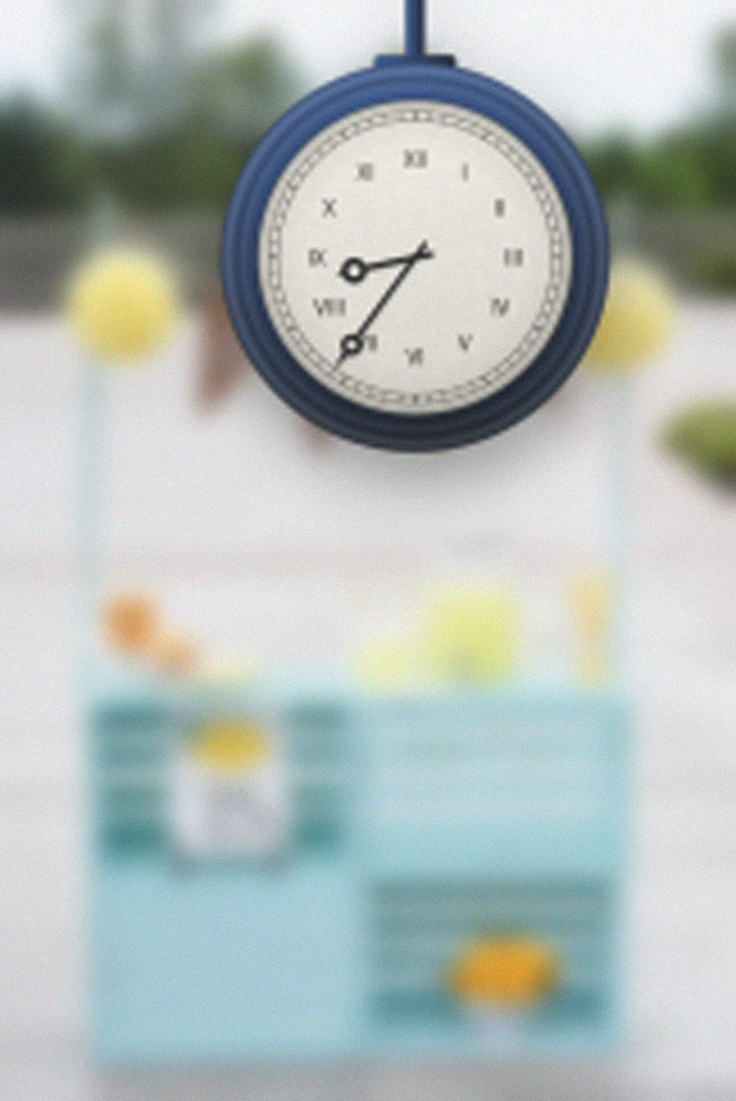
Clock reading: 8h36
